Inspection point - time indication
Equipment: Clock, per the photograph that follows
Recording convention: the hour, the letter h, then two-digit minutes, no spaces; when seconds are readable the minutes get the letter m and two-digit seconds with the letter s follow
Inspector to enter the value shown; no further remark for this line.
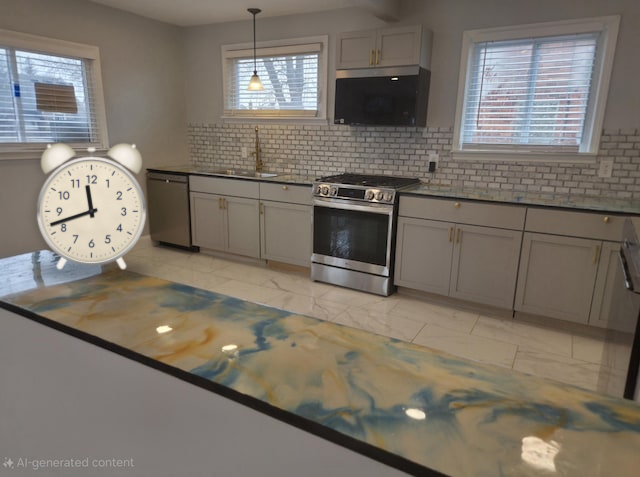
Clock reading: 11h42
